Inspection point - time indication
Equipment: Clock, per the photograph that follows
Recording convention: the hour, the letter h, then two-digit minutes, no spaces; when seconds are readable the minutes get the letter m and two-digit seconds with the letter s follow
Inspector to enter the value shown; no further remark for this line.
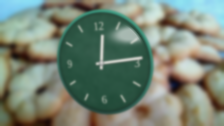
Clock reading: 12h14
